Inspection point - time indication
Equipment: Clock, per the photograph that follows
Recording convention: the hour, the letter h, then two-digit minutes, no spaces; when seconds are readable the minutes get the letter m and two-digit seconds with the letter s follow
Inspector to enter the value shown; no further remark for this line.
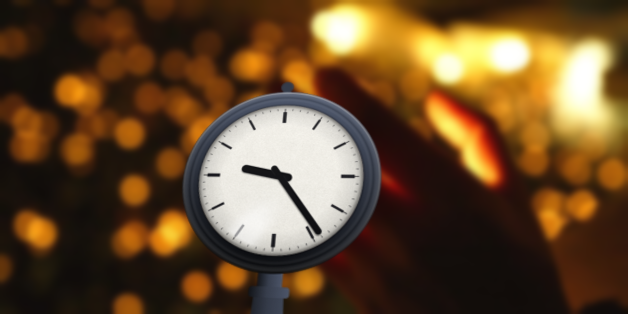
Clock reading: 9h24
